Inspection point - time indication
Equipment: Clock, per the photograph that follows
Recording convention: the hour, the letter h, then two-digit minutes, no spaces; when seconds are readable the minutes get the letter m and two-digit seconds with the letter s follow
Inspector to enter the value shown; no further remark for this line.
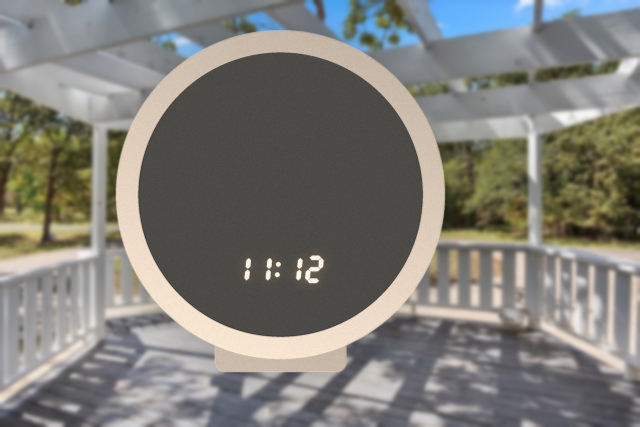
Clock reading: 11h12
